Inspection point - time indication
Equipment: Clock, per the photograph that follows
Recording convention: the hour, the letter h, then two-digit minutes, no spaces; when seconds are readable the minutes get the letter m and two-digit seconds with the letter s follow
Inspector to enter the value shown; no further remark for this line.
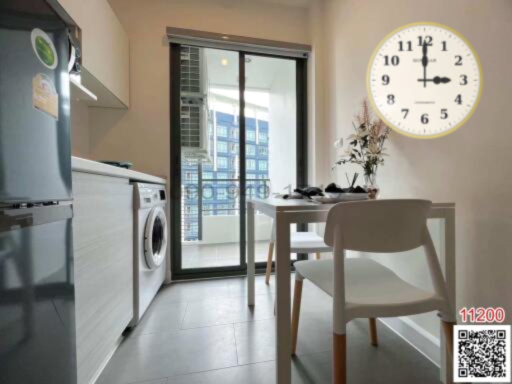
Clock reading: 3h00
